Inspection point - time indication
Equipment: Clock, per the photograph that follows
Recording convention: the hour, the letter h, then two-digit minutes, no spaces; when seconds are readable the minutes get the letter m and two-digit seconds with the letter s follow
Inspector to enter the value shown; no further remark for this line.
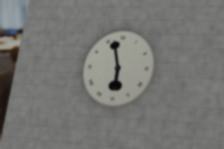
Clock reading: 5h57
